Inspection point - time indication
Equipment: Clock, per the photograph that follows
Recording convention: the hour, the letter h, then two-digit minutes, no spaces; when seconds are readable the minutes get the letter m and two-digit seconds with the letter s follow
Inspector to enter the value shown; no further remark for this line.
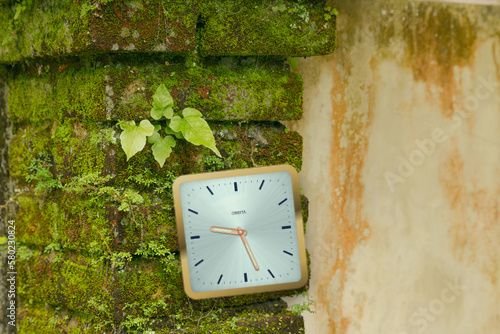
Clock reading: 9h27
